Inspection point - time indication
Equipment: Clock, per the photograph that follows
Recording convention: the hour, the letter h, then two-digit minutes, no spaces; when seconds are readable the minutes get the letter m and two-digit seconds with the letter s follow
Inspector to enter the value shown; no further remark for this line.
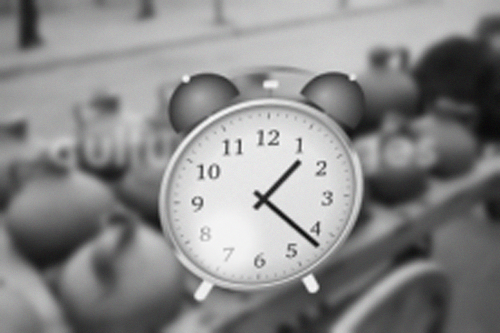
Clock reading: 1h22
